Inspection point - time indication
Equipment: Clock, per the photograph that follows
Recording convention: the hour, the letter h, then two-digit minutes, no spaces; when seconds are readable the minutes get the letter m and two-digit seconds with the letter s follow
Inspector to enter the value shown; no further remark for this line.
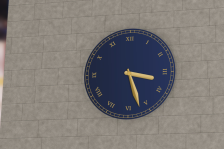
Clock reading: 3h27
